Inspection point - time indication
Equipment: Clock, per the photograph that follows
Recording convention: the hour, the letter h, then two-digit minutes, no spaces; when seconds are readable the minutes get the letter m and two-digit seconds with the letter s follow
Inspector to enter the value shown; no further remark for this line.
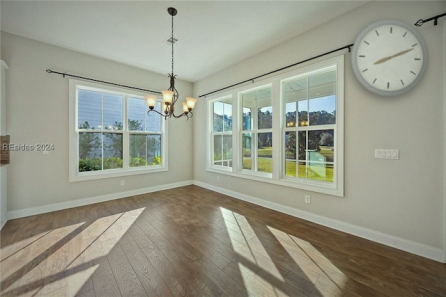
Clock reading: 8h11
